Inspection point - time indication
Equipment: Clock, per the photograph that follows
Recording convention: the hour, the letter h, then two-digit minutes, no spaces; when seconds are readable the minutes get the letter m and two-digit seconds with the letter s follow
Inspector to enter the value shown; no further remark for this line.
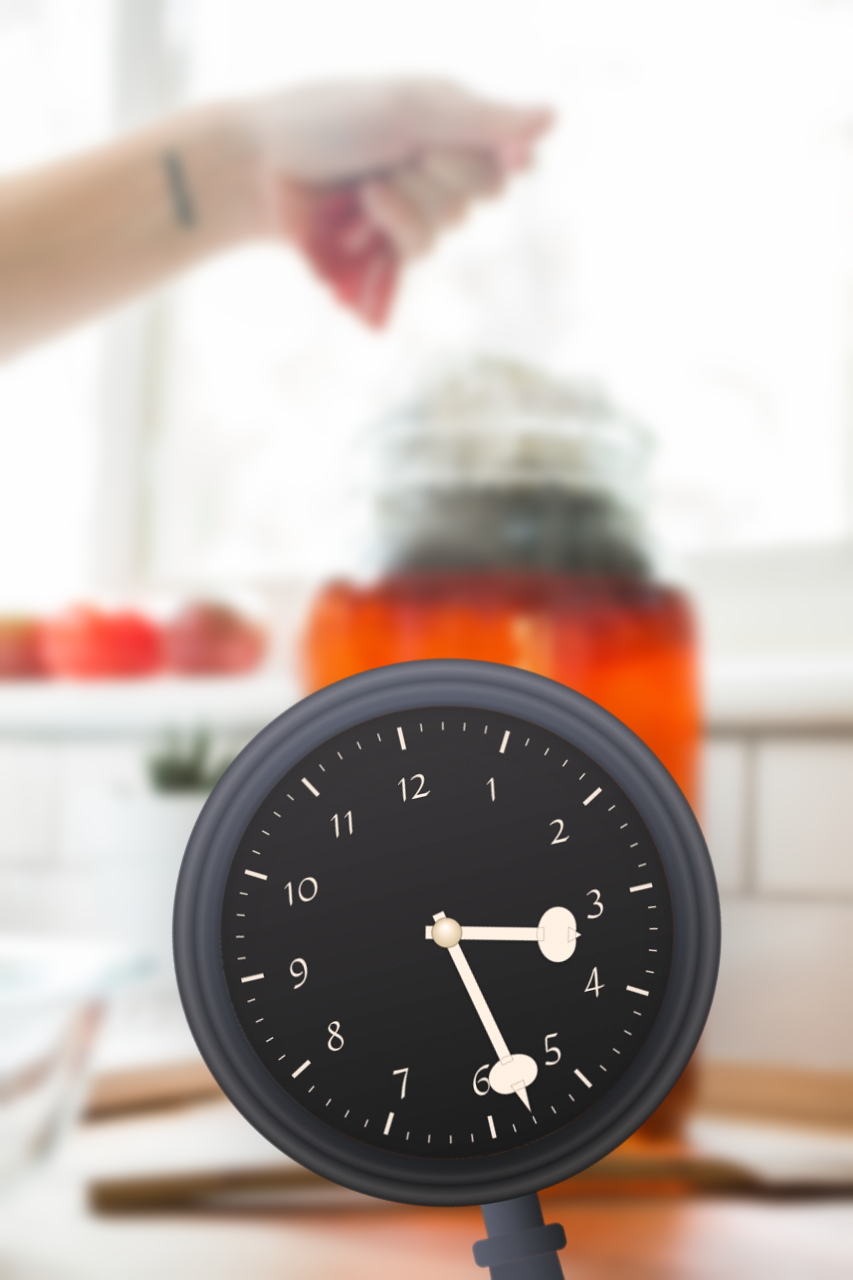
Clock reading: 3h28
